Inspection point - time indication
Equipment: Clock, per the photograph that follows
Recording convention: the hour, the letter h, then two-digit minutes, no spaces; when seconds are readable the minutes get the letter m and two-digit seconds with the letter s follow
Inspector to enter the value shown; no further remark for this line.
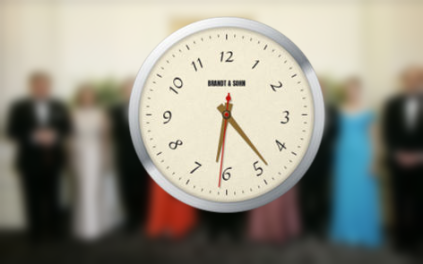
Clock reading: 6h23m31s
